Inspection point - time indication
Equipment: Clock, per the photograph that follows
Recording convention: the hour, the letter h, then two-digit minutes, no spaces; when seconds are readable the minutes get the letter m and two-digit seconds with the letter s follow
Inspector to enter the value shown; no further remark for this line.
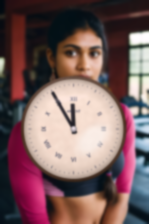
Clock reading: 11h55
